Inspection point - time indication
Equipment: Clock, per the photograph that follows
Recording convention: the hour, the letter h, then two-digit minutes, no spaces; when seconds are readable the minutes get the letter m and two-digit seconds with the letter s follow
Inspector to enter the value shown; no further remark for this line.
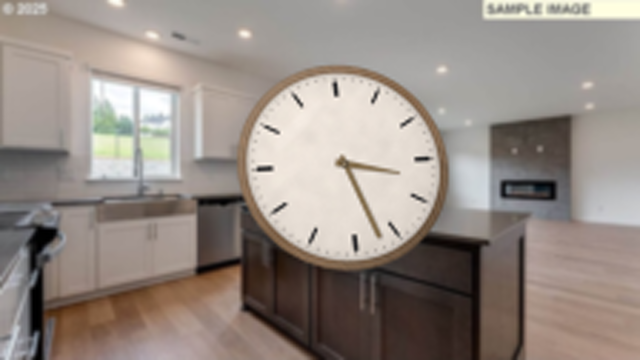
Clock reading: 3h27
